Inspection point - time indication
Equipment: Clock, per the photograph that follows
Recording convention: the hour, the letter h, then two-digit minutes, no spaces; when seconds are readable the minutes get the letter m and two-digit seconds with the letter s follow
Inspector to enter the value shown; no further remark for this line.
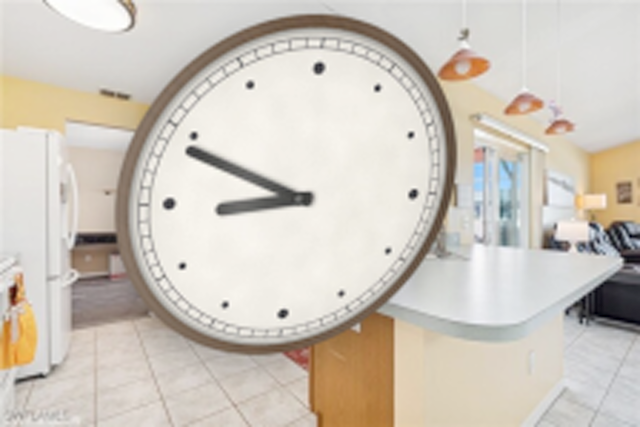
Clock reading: 8h49
